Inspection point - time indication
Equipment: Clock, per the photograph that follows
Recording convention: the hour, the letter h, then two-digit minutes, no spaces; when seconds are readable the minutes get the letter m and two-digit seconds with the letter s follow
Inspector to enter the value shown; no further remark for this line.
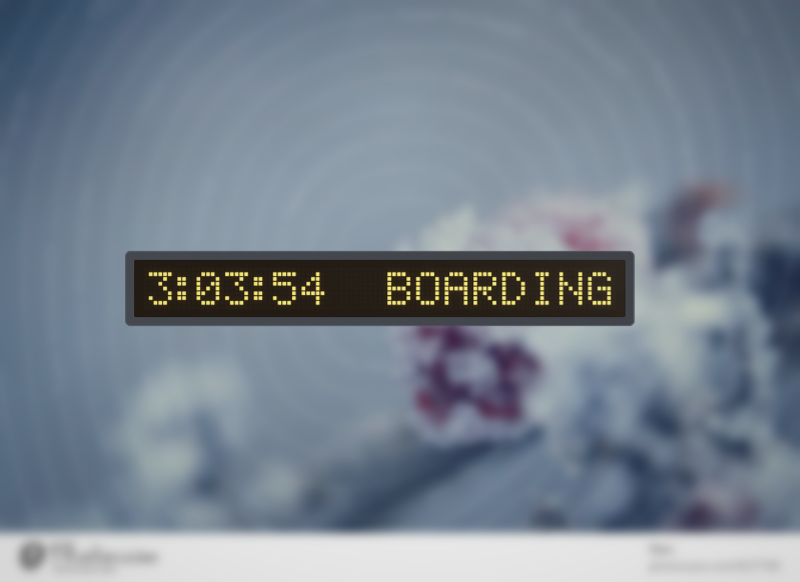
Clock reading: 3h03m54s
